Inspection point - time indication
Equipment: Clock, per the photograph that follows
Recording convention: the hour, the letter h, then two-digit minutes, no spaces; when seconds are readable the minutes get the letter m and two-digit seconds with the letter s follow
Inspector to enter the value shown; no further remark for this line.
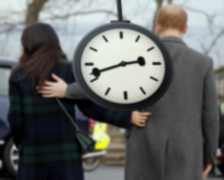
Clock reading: 2h42
